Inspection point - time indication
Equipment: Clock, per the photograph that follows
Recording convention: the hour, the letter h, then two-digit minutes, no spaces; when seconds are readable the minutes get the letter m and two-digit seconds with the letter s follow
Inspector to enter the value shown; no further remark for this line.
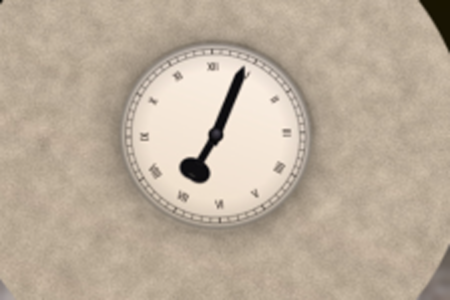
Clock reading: 7h04
